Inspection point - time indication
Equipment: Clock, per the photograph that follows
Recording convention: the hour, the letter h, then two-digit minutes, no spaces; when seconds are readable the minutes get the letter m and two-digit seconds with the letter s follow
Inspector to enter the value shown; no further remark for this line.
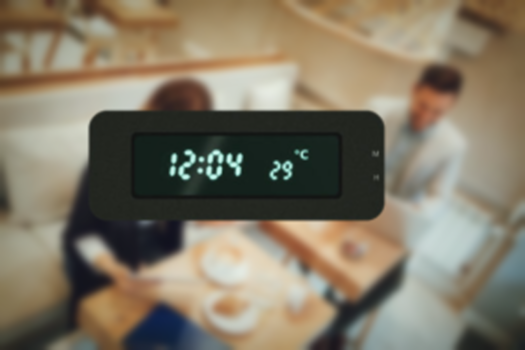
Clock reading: 12h04
